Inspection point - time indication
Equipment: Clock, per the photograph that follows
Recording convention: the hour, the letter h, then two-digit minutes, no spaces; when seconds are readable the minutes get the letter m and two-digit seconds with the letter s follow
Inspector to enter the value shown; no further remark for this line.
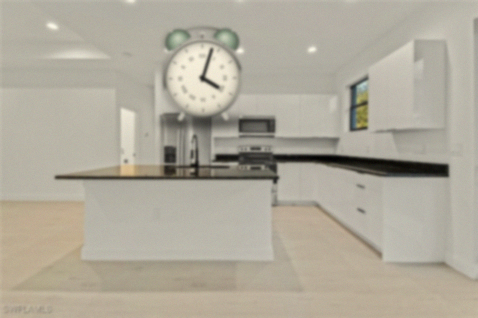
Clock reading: 4h03
